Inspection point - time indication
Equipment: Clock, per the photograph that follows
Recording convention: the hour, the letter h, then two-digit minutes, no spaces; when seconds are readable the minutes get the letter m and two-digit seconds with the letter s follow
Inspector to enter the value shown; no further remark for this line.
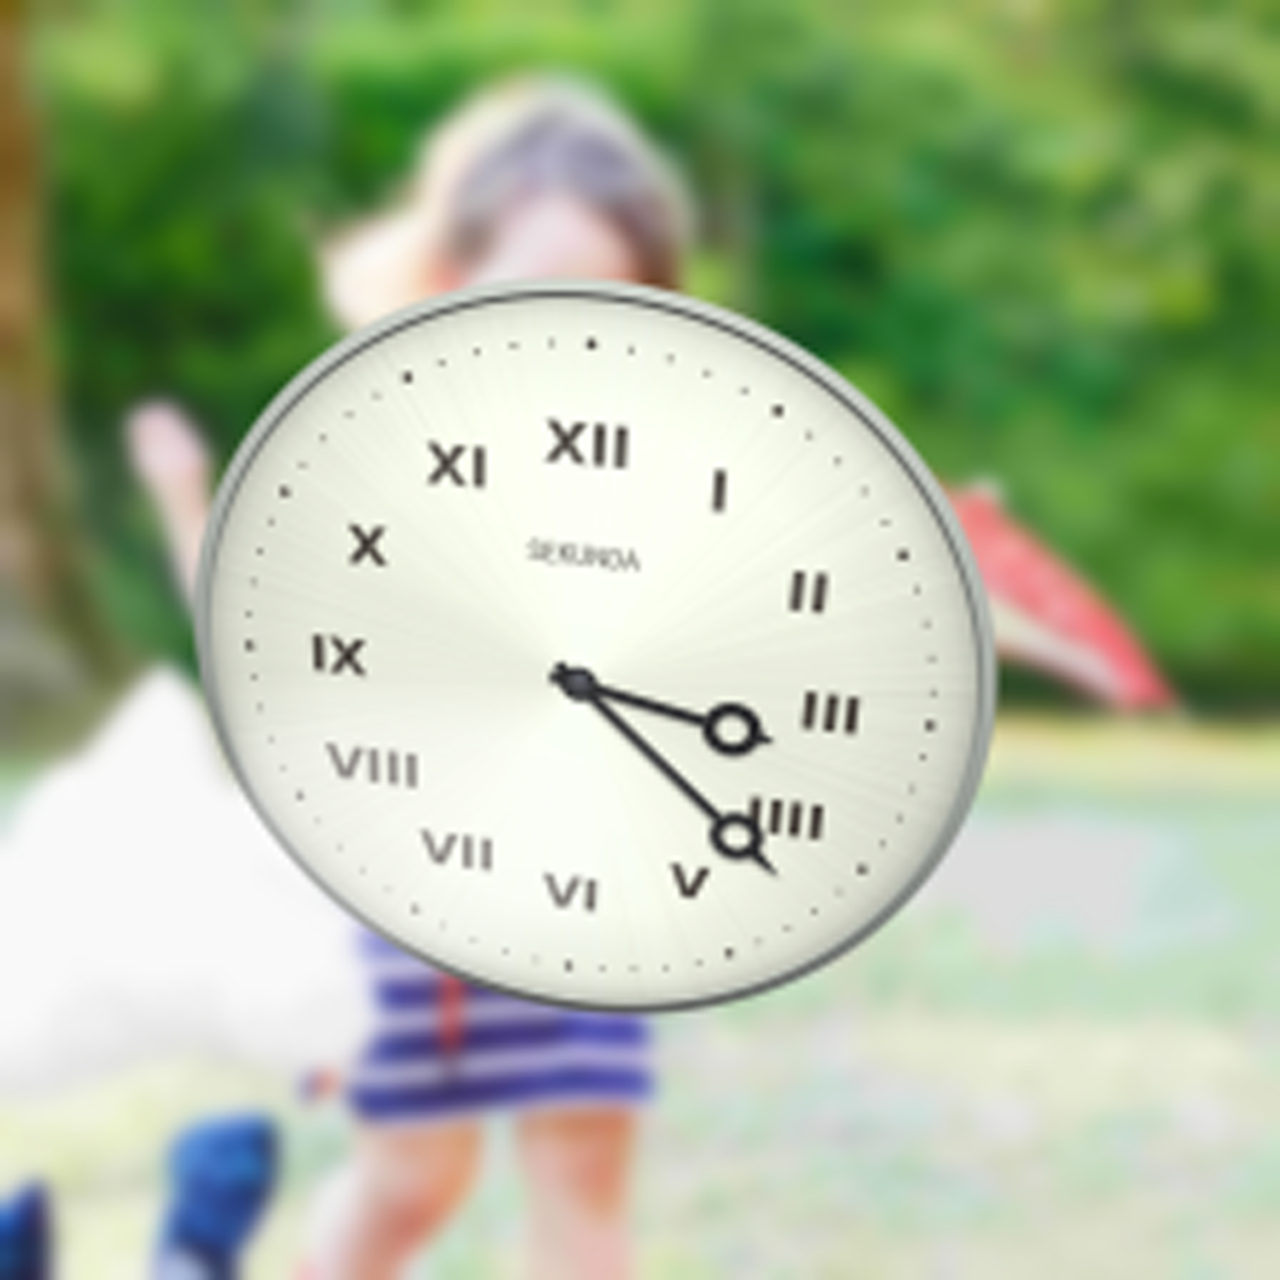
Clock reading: 3h22
